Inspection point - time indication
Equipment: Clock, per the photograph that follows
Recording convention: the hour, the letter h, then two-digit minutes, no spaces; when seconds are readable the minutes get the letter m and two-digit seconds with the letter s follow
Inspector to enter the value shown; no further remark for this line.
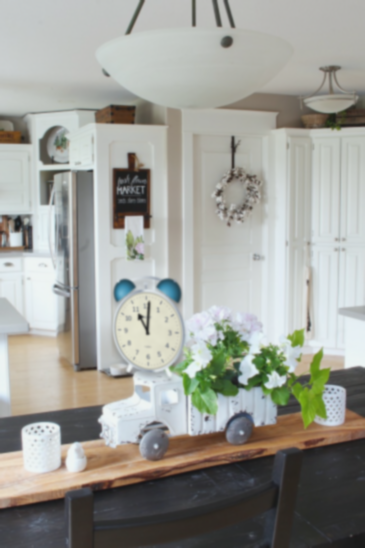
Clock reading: 11h01
